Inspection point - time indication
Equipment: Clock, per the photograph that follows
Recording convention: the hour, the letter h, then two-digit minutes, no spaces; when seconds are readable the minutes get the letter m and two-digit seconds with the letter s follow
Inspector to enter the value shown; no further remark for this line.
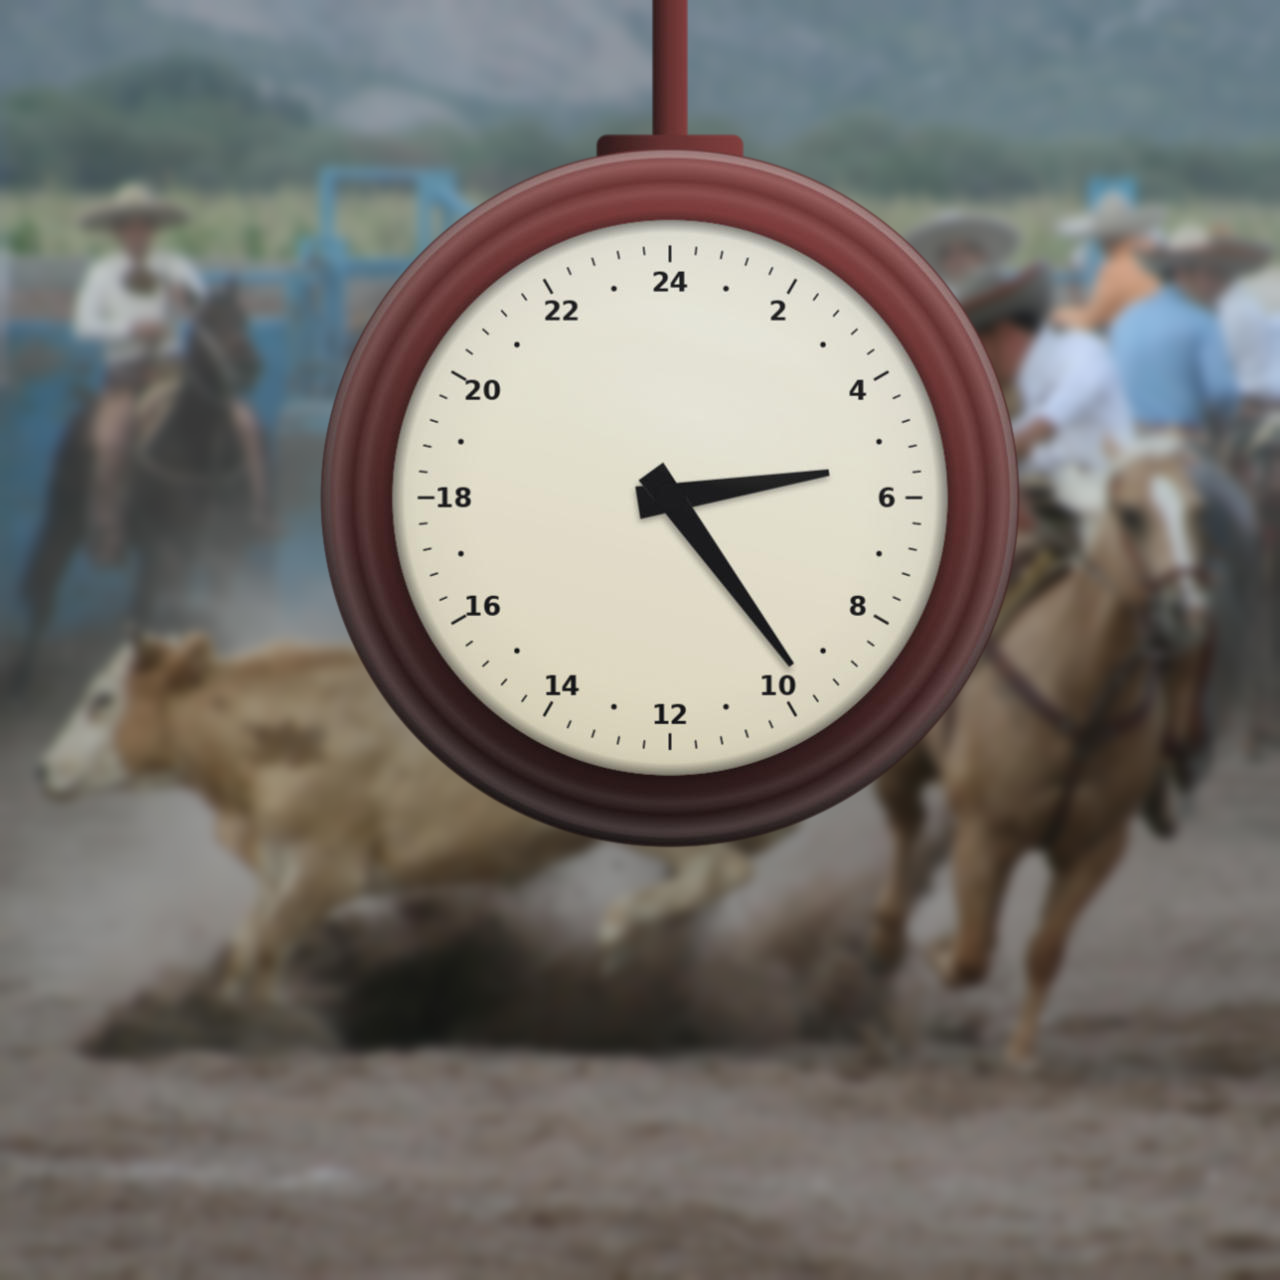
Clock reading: 5h24
